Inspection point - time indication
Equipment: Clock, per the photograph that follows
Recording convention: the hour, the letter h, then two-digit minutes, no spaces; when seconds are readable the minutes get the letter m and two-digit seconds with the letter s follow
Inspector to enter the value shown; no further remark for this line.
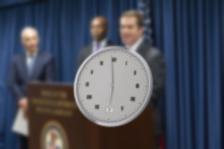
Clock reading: 5h59
